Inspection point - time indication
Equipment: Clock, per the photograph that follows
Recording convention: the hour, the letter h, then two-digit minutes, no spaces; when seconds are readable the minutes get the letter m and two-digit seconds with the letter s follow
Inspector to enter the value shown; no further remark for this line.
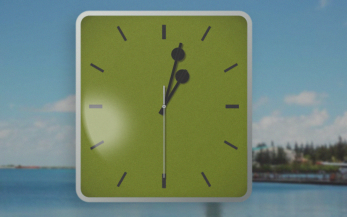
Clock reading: 1h02m30s
